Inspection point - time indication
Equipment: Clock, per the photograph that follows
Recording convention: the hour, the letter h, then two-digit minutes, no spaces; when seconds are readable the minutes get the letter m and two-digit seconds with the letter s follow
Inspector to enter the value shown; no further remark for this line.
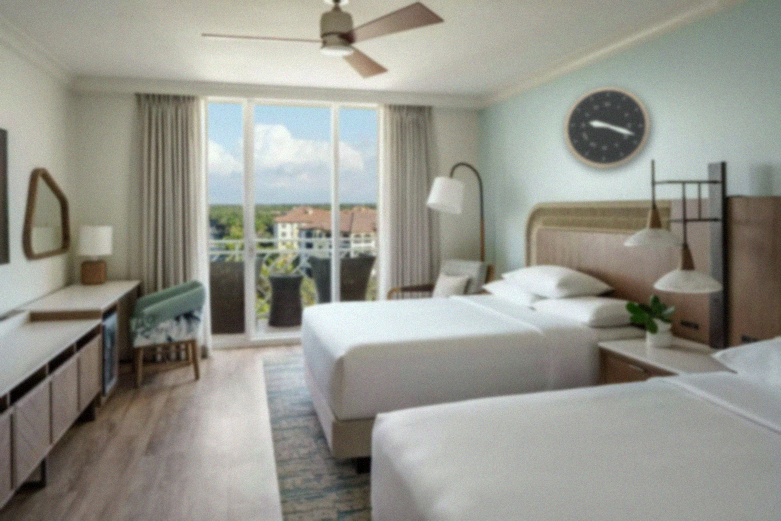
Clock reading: 9h18
